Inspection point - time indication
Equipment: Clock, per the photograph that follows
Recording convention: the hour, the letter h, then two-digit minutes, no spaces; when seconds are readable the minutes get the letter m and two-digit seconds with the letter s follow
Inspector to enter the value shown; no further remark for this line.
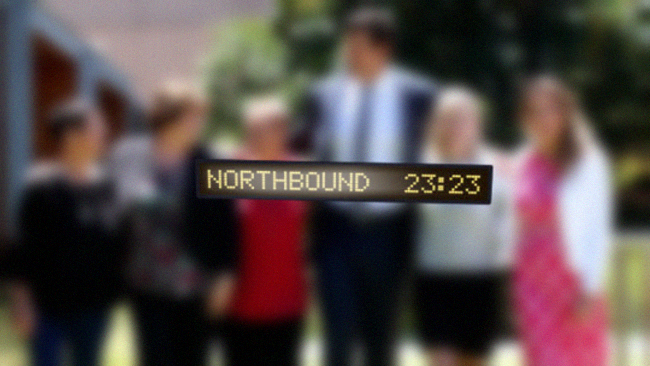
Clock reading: 23h23
